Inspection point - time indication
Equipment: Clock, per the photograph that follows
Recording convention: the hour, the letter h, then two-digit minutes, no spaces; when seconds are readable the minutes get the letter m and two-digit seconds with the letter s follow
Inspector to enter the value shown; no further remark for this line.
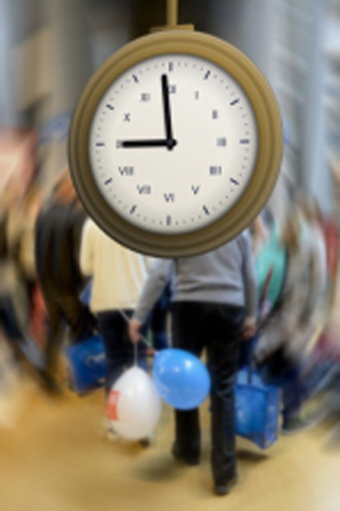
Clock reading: 8h59
